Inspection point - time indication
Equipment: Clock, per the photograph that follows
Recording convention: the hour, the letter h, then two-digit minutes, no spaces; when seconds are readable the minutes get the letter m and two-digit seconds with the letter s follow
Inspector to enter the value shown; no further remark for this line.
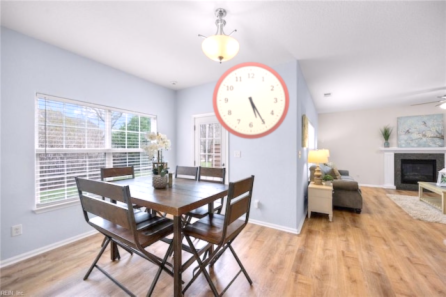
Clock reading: 5h25
